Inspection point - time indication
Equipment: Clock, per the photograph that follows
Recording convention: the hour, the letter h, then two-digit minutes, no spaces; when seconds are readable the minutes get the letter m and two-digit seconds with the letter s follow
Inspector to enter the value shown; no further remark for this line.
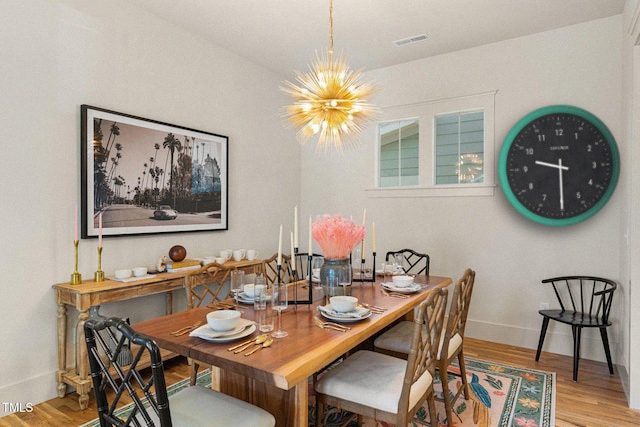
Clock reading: 9h30
